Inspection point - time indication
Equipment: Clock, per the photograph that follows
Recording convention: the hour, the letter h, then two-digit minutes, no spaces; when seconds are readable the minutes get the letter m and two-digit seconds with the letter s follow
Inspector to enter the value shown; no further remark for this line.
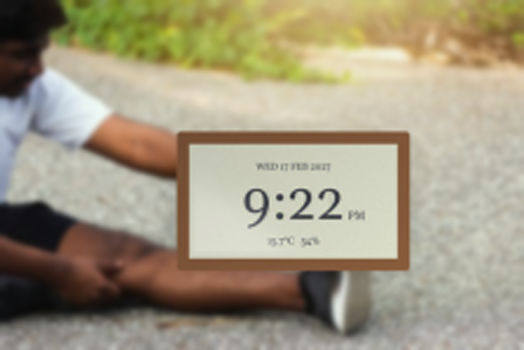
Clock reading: 9h22
